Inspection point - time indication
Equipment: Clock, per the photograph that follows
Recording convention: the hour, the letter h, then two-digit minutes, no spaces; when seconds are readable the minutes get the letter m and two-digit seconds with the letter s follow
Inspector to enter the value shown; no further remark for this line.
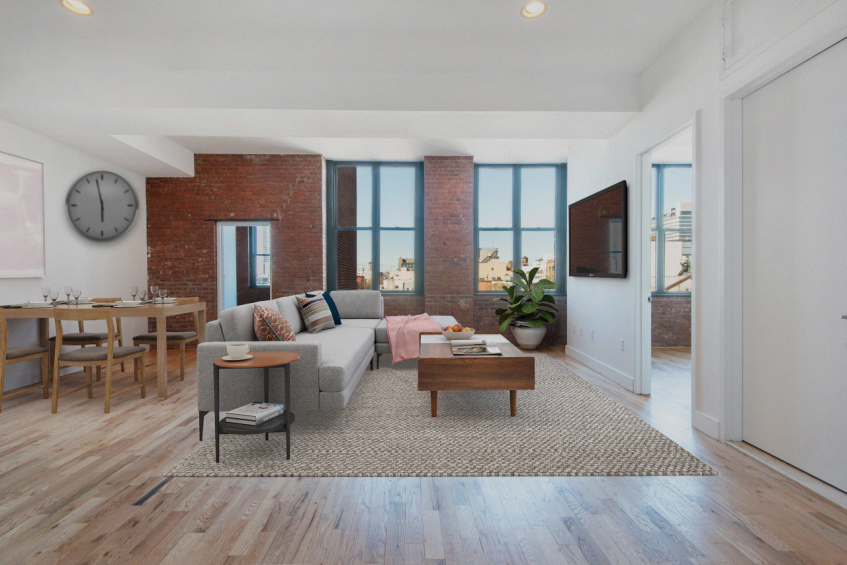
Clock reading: 5h58
